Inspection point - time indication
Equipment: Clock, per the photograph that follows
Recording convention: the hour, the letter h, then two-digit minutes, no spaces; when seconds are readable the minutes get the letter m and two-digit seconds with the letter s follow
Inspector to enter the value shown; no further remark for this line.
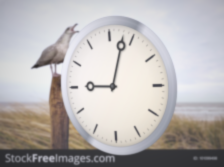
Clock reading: 9h03
